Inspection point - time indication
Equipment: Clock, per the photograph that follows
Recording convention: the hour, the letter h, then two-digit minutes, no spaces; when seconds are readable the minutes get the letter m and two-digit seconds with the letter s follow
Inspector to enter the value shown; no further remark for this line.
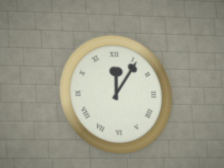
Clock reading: 12h06
